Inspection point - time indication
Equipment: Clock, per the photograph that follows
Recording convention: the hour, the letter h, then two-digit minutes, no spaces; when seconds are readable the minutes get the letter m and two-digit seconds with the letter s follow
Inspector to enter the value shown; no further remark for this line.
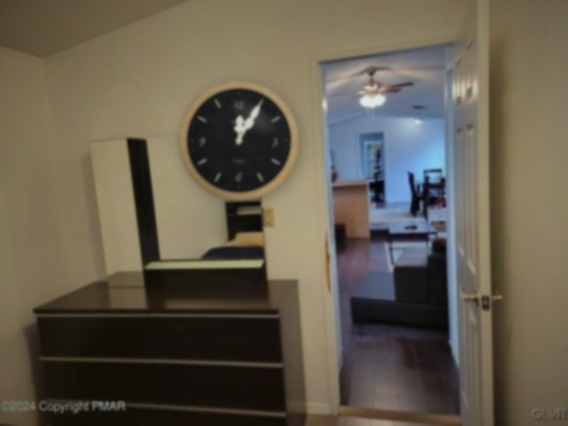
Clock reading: 12h05
